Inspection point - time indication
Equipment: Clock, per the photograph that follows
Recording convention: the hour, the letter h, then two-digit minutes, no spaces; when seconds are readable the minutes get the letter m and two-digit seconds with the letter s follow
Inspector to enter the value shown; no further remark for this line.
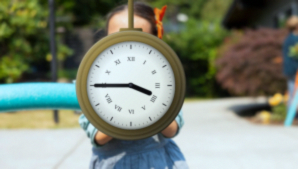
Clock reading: 3h45
